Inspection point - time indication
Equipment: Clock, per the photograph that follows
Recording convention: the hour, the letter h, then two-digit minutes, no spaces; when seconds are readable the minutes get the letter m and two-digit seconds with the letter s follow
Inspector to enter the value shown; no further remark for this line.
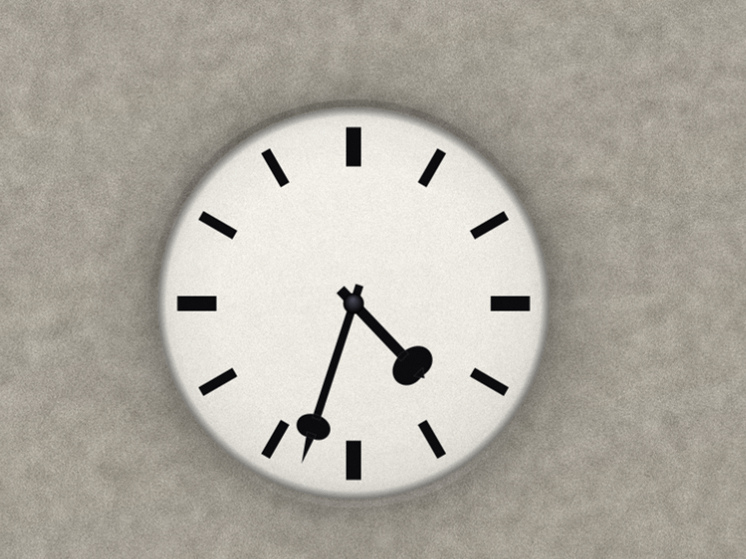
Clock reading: 4h33
